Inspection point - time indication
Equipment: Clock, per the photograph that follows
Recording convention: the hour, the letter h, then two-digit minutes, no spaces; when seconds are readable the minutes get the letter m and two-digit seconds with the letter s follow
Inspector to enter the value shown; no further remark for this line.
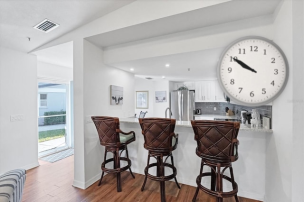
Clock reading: 9h50
